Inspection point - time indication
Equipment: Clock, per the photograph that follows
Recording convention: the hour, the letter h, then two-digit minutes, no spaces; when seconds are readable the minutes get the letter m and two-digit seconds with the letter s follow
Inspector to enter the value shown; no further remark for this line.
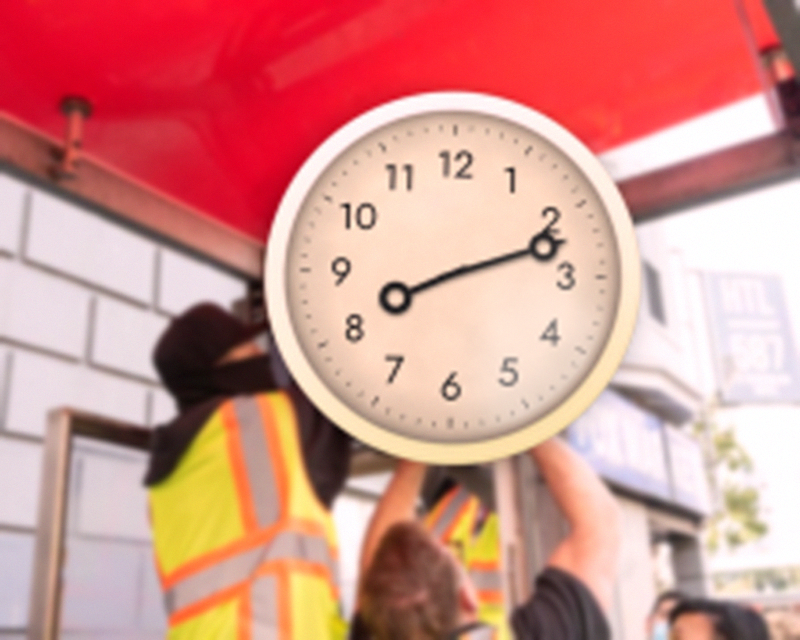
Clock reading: 8h12
